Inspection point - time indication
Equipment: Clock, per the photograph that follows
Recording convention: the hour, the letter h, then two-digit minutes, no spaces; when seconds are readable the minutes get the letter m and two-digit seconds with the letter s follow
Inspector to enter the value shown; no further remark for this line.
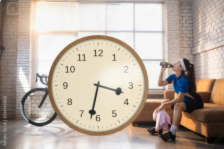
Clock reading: 3h32
